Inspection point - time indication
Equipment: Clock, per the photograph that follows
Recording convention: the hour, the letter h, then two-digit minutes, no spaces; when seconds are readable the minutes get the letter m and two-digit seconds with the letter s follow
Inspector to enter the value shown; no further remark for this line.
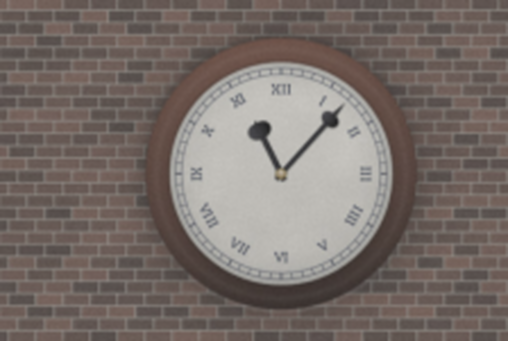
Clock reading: 11h07
